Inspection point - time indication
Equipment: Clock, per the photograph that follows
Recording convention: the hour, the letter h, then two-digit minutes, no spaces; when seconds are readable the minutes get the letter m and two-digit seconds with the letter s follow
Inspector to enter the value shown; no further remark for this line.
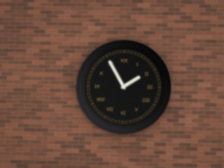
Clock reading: 1h55
